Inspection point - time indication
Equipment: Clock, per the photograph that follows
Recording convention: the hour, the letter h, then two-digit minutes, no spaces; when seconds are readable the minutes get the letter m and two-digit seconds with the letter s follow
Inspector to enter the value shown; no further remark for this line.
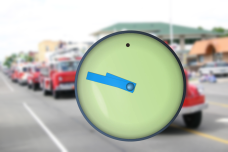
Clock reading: 9h48
